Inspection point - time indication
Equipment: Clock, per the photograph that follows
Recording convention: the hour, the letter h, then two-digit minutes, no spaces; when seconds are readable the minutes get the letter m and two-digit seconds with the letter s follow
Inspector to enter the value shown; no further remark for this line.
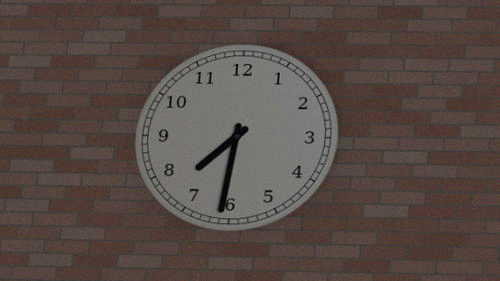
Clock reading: 7h31
